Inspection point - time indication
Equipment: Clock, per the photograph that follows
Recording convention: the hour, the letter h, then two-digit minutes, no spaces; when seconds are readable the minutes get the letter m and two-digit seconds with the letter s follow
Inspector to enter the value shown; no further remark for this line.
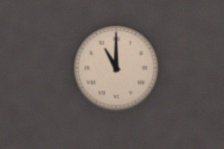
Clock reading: 11h00
